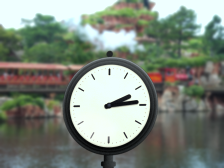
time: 2:14
